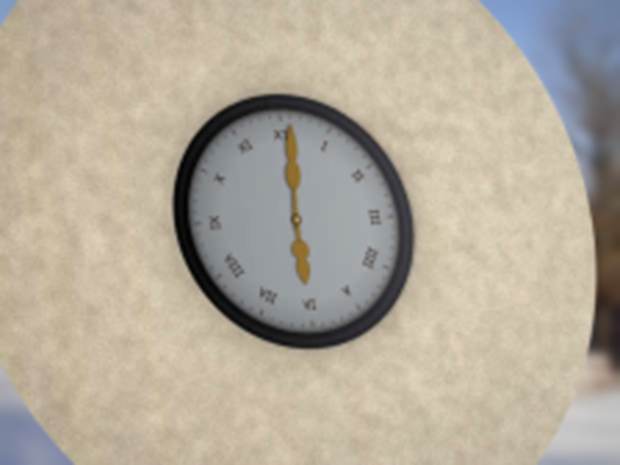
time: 6:01
